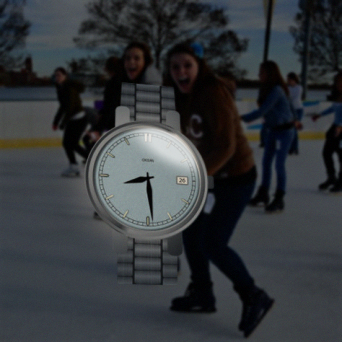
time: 8:29
